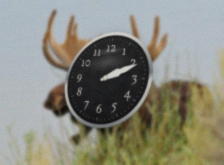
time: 2:11
